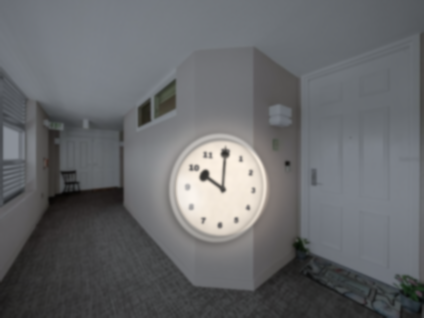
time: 10:00
